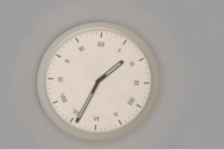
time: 1:34
